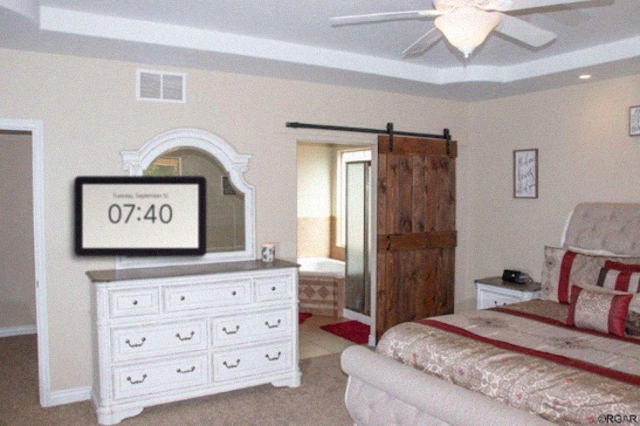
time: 7:40
